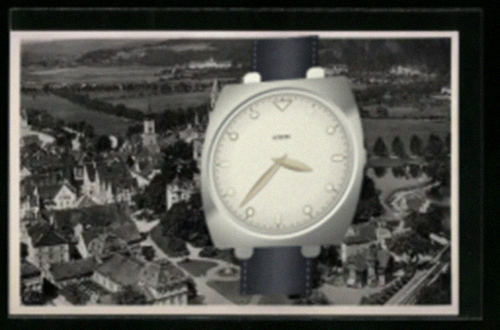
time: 3:37
